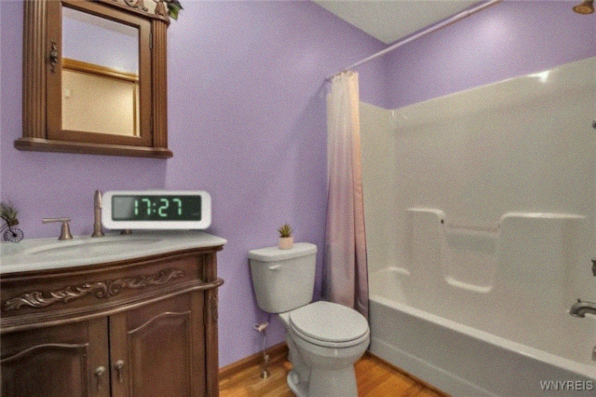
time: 17:27
